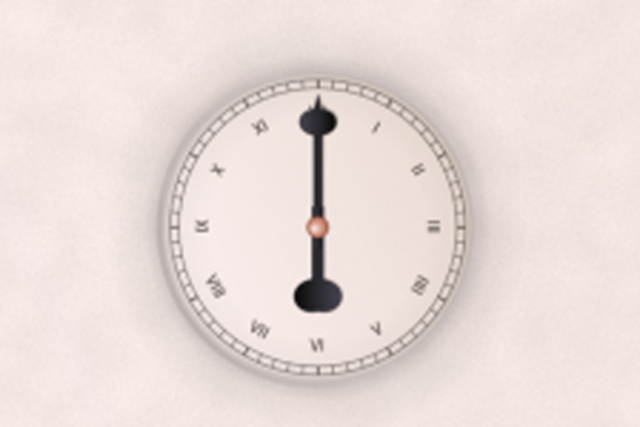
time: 6:00
